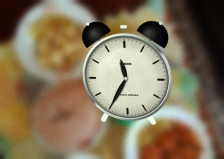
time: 11:35
